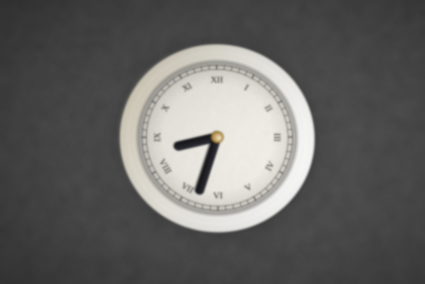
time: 8:33
